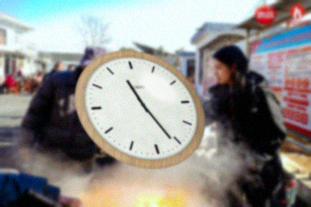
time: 11:26
